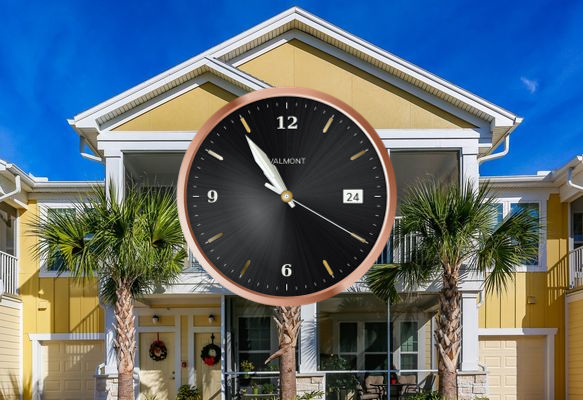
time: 10:54:20
